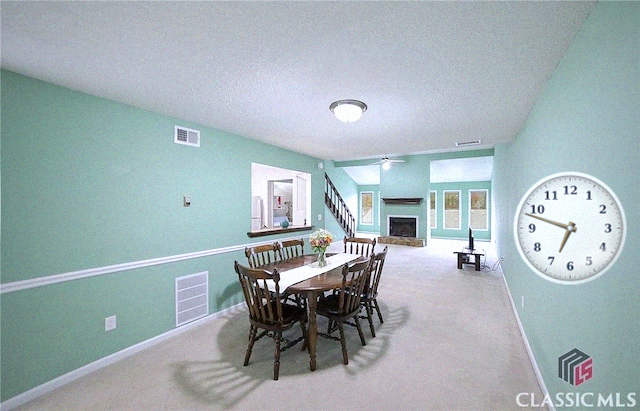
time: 6:48
